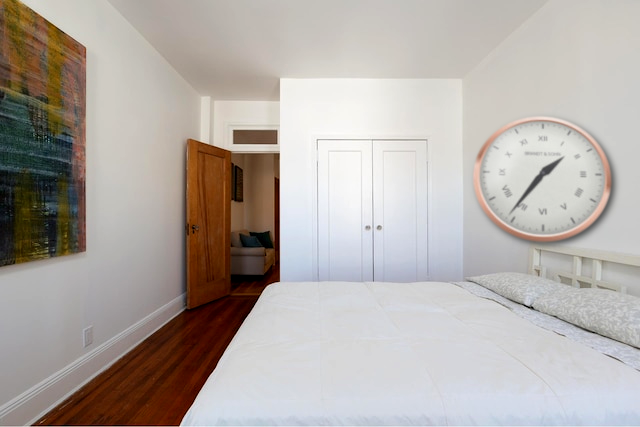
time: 1:36
